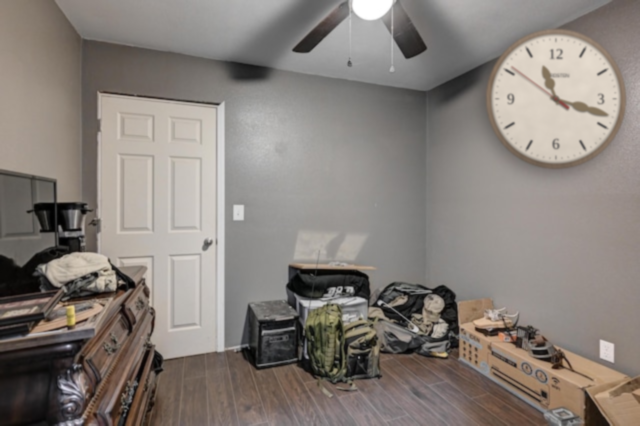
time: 11:17:51
